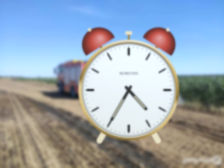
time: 4:35
